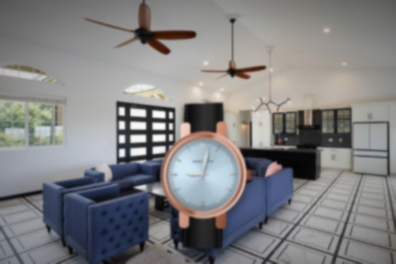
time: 9:02
